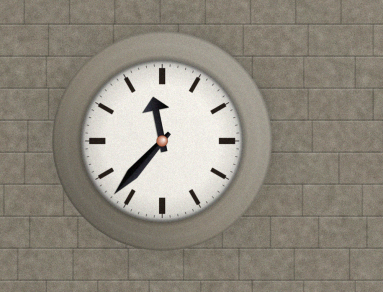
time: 11:37
